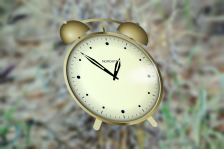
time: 12:52
